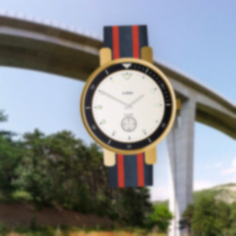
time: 1:50
